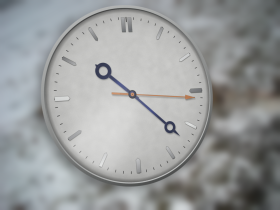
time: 10:22:16
